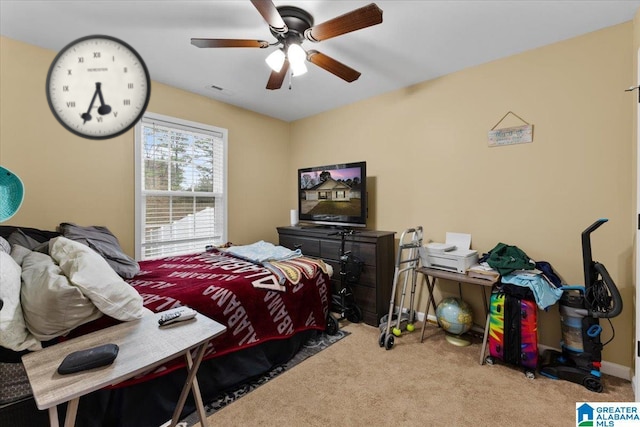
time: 5:34
